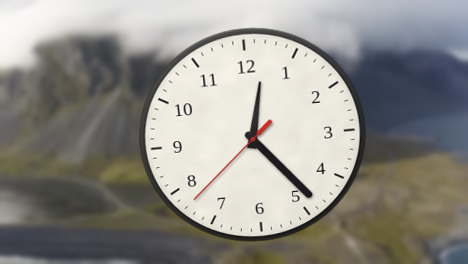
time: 12:23:38
